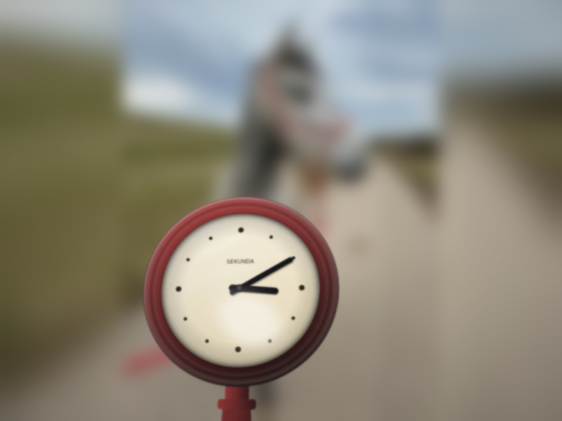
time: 3:10
